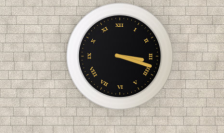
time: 3:18
